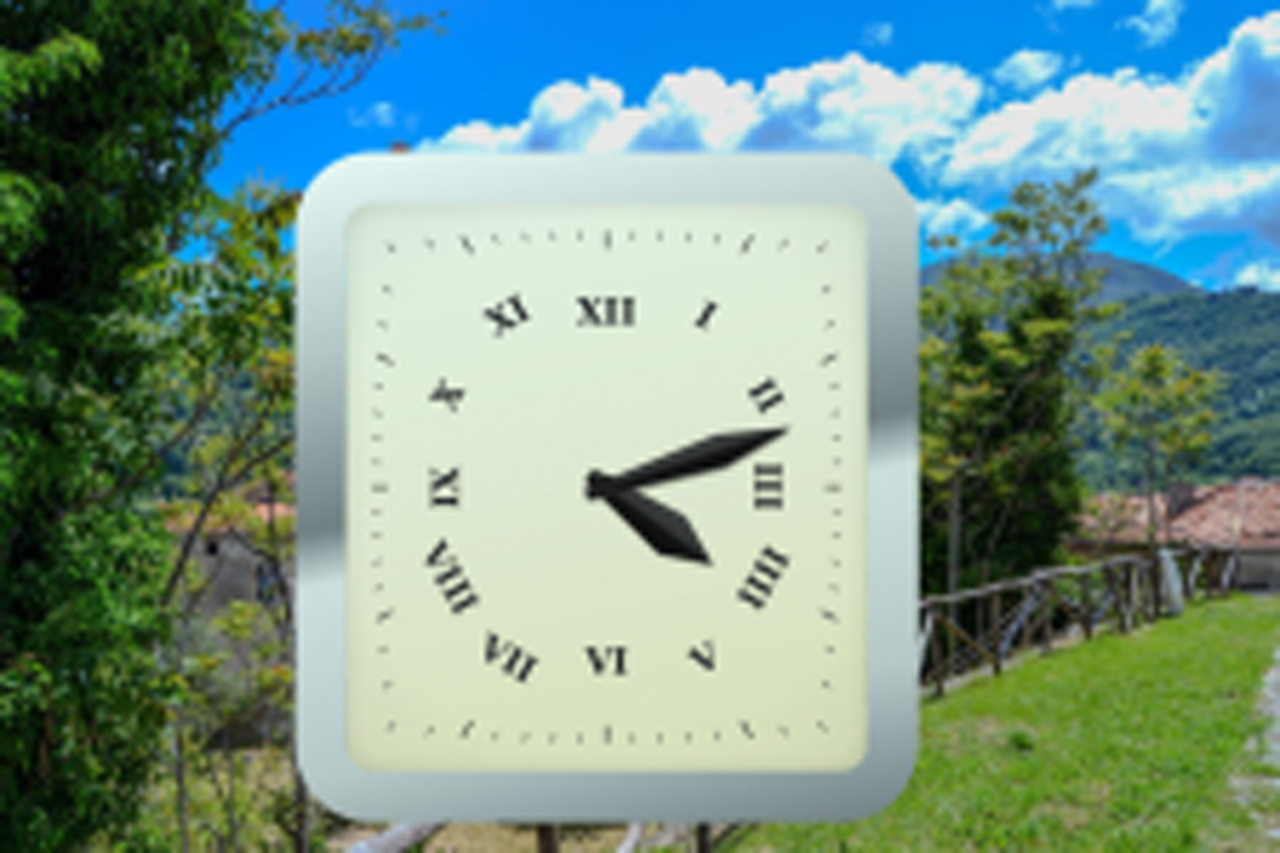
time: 4:12
